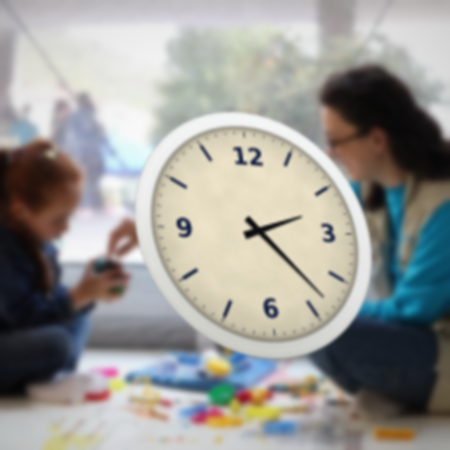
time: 2:23
